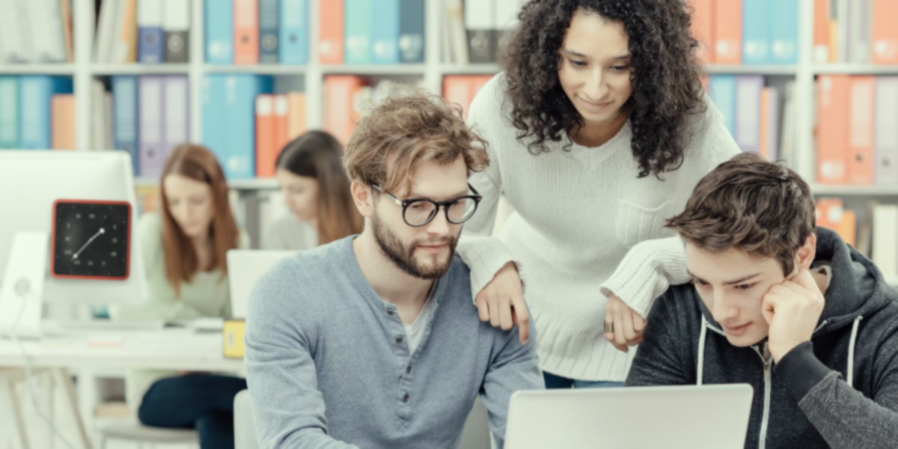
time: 1:37
